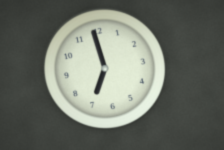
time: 6:59
